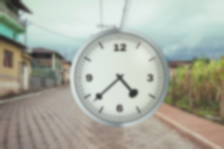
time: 4:38
